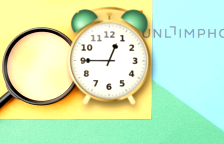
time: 12:45
